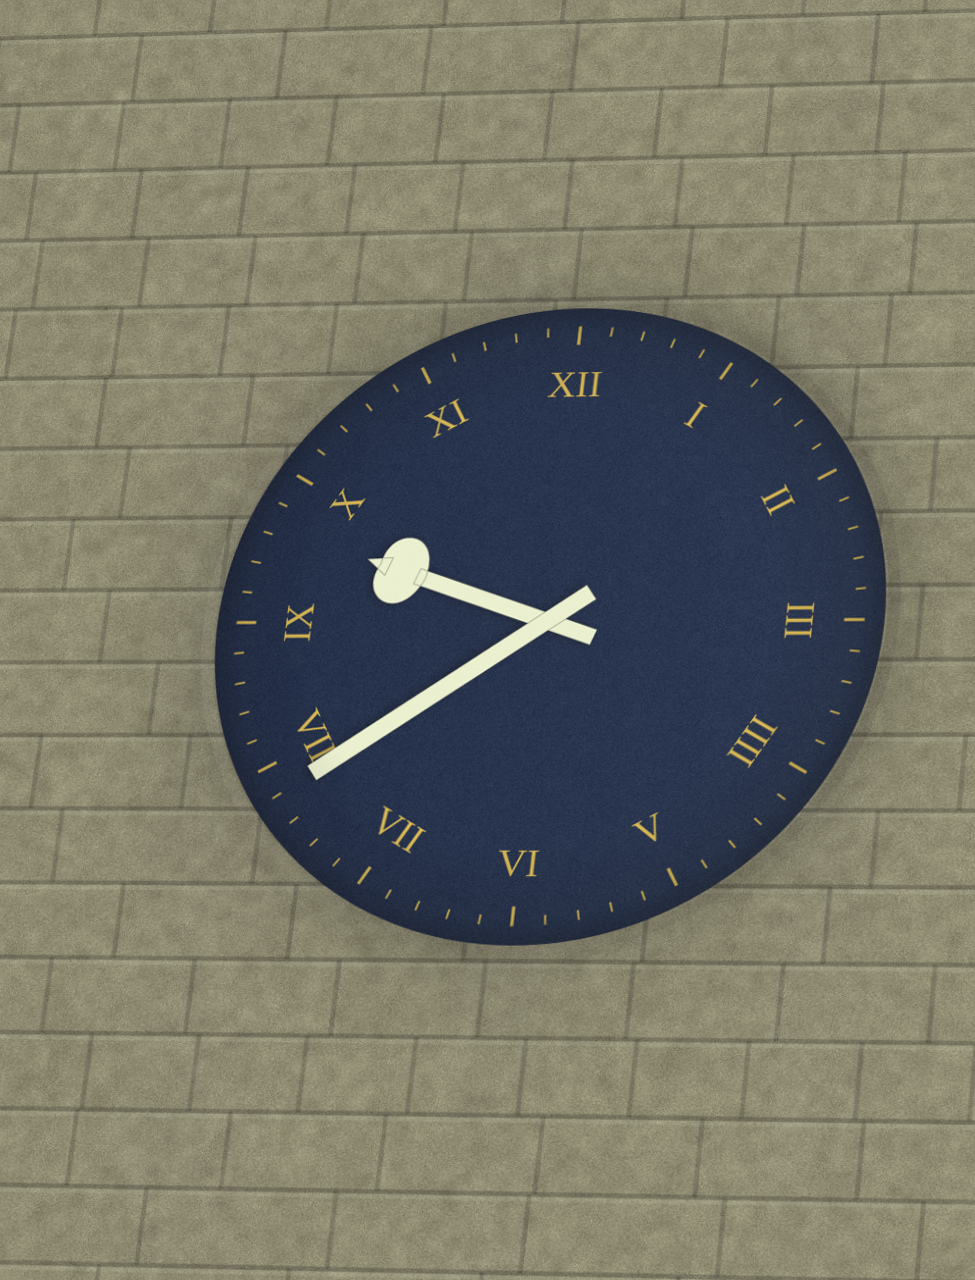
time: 9:39
